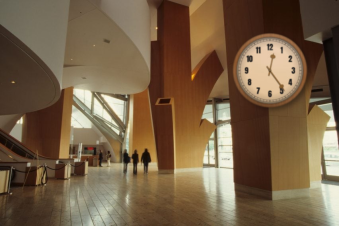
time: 12:24
